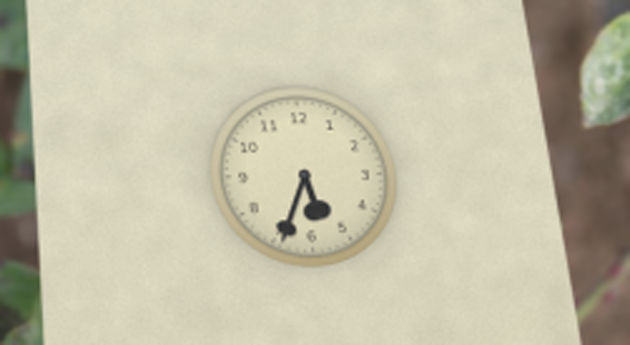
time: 5:34
